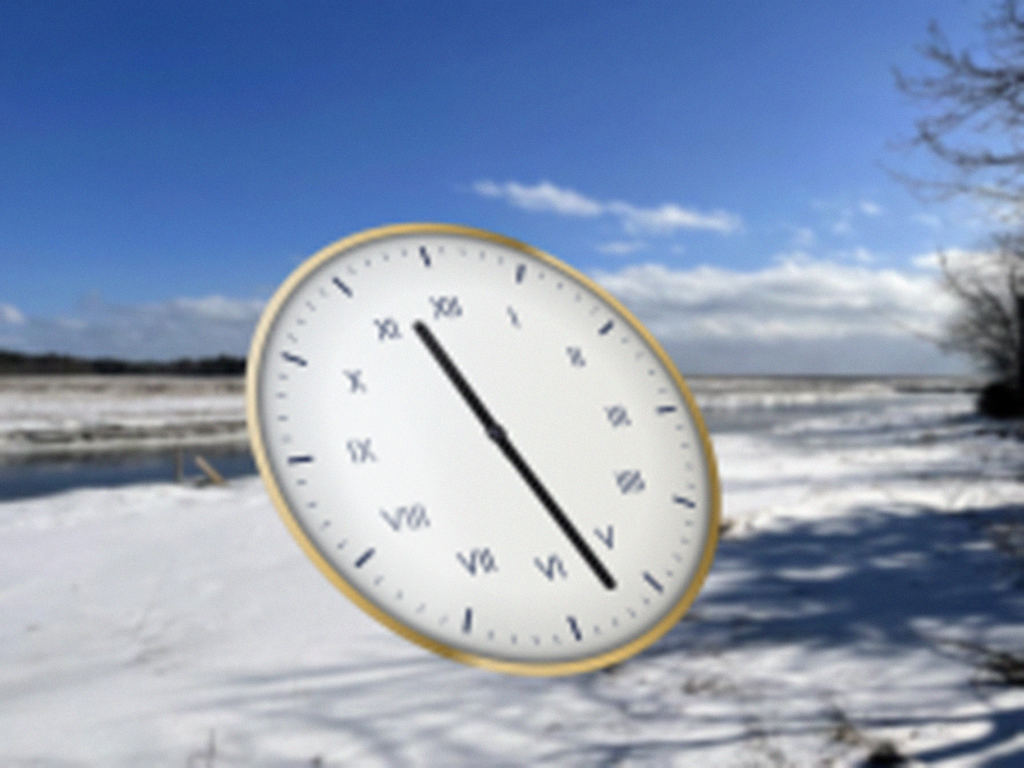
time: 11:27
